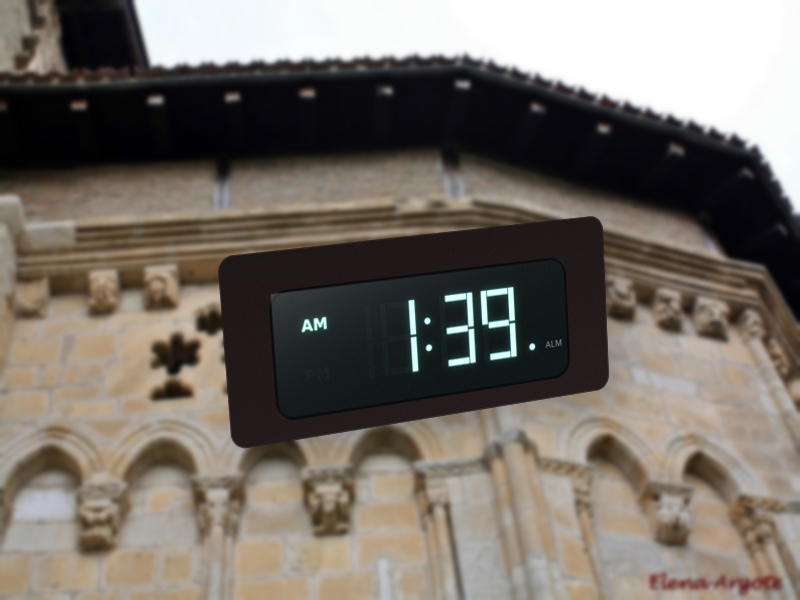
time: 1:39
